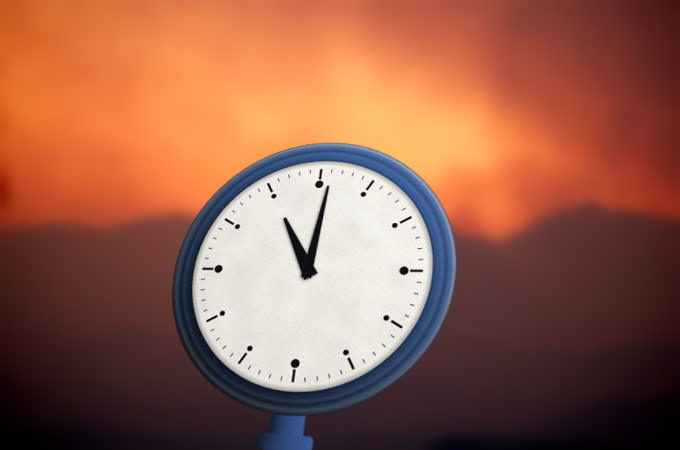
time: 11:01
